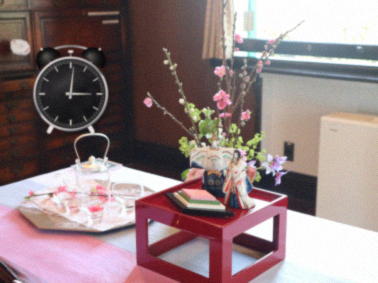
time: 3:01
